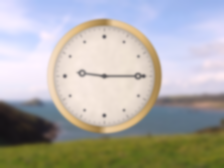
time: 9:15
